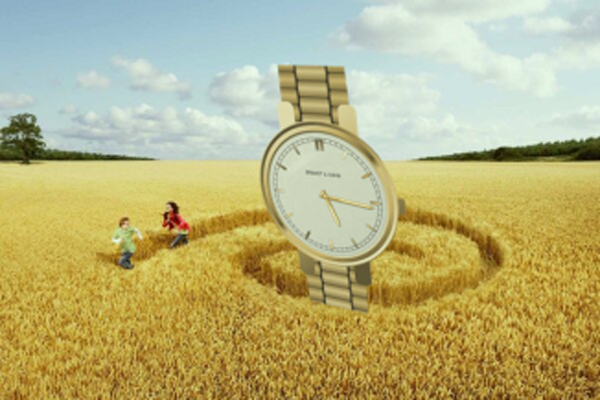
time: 5:16
